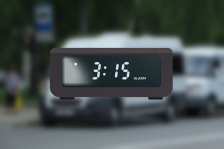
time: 3:15
